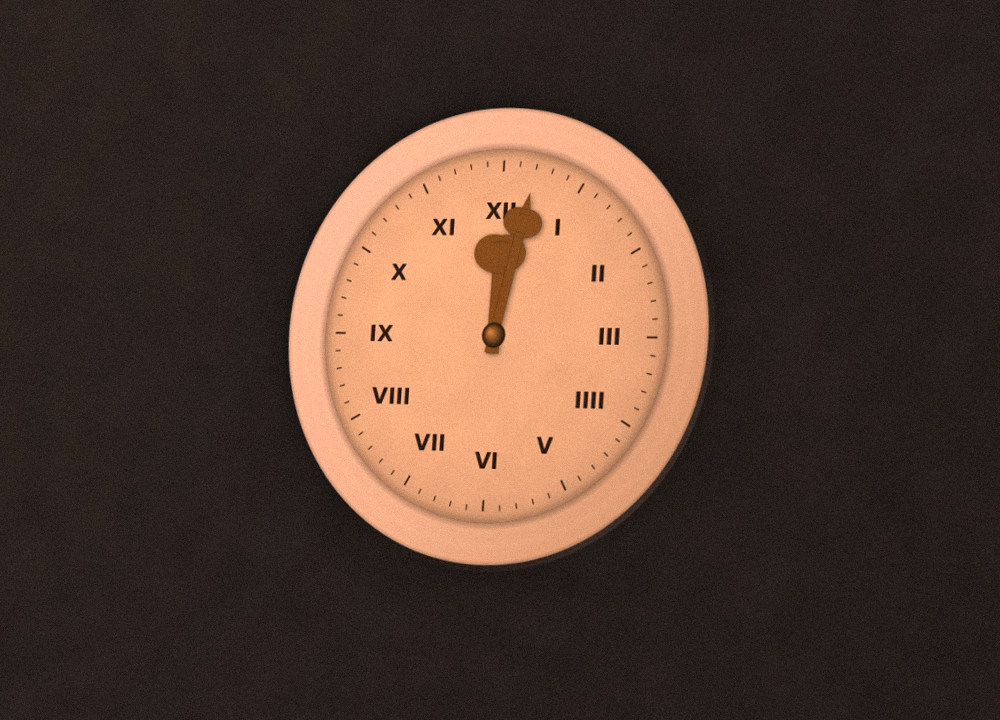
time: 12:02
